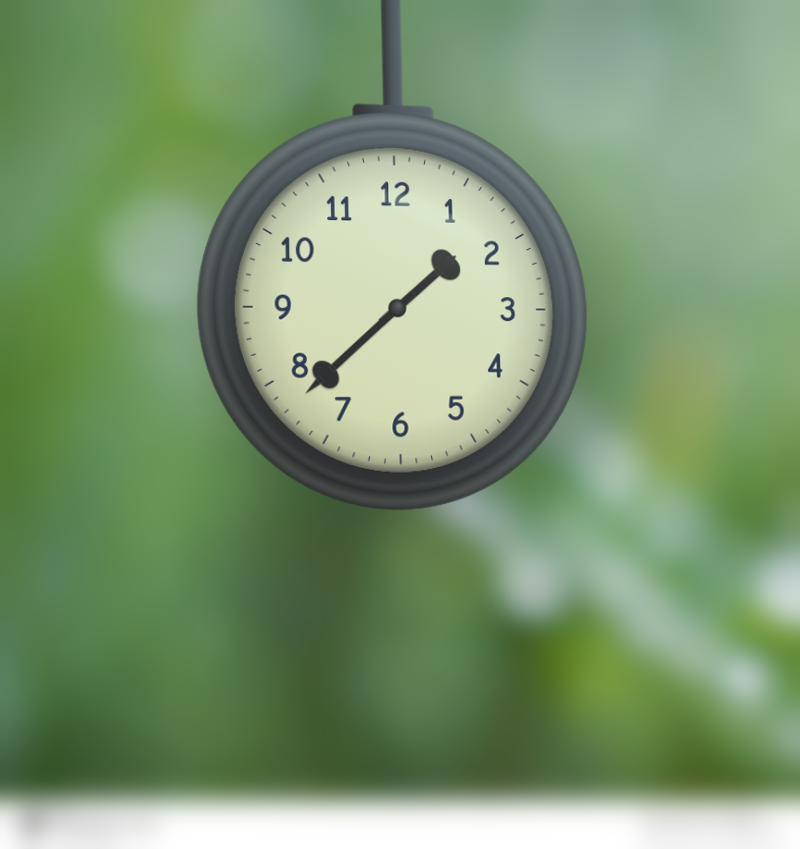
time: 1:38
